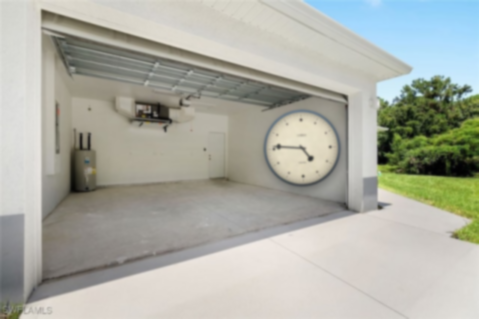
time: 4:46
